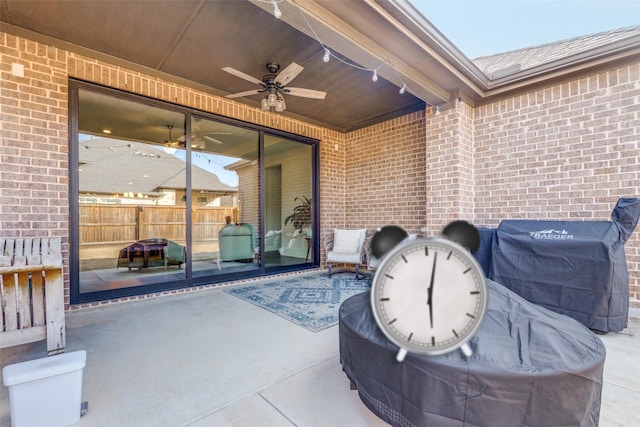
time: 6:02
